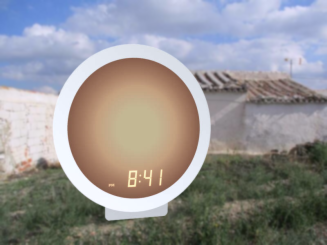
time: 8:41
